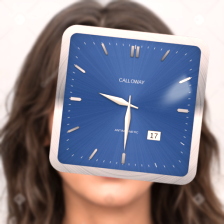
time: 9:30
